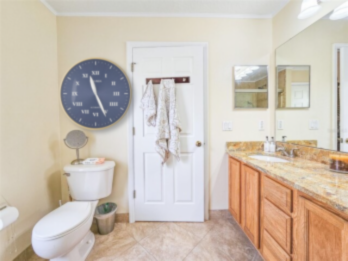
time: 11:26
